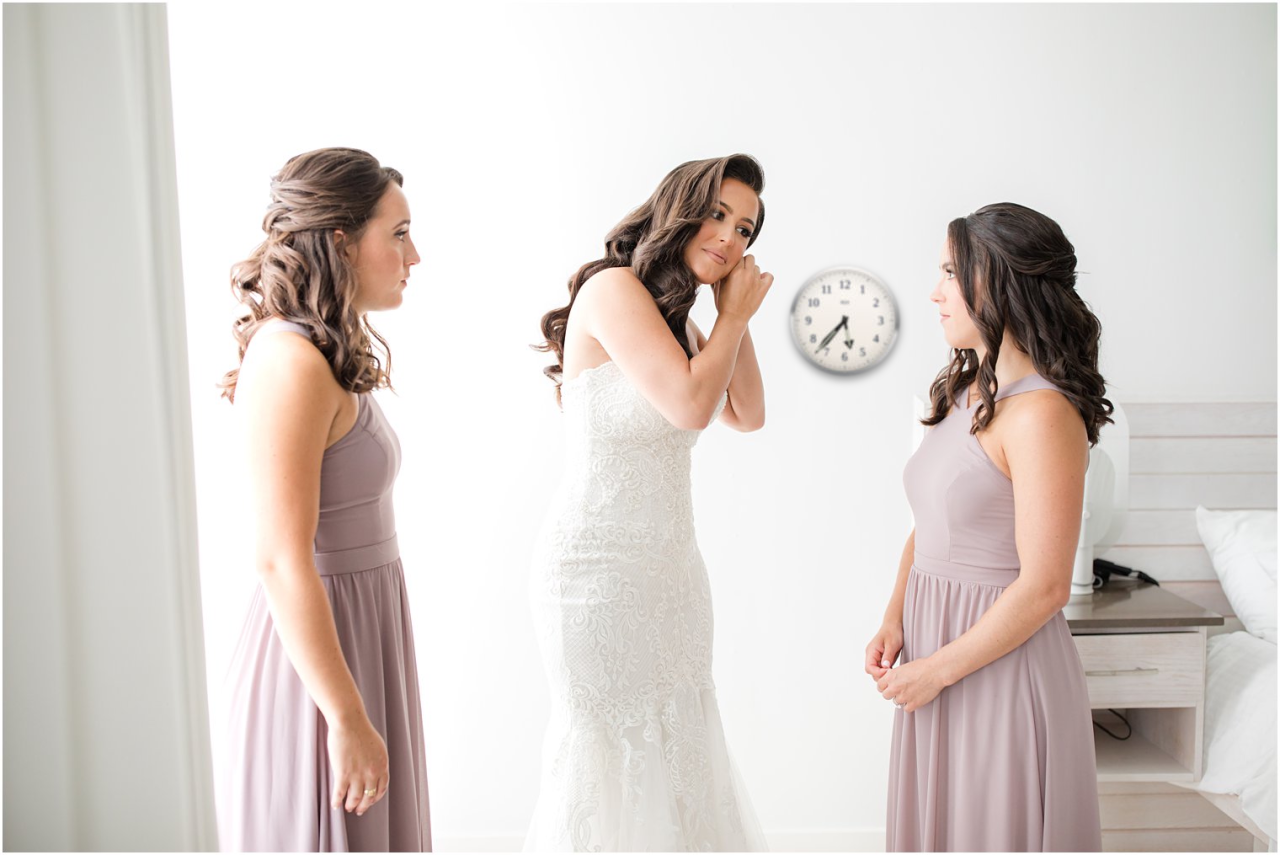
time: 5:37
